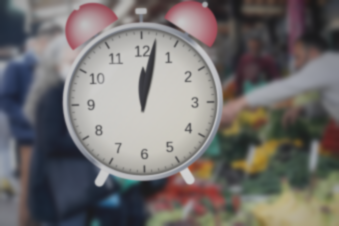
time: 12:02
